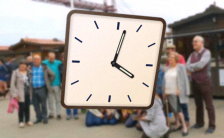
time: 4:02
